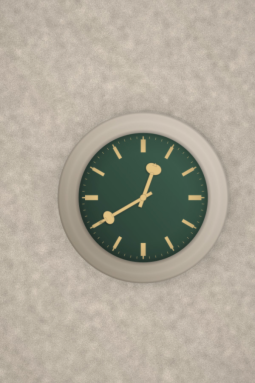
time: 12:40
